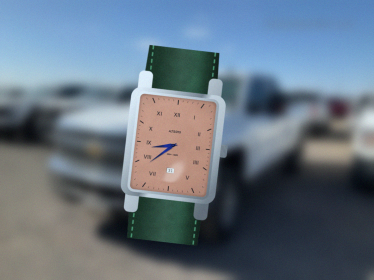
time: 8:38
